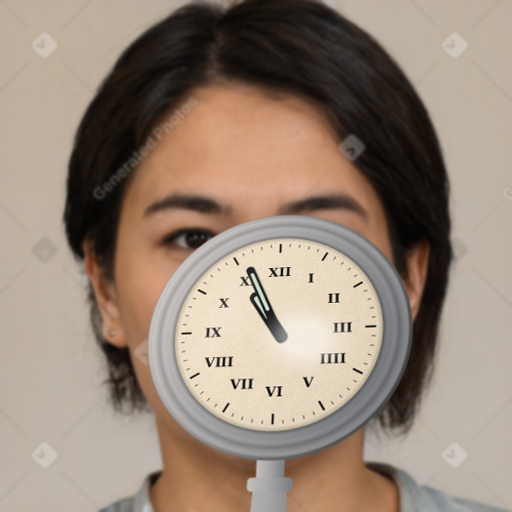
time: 10:56
